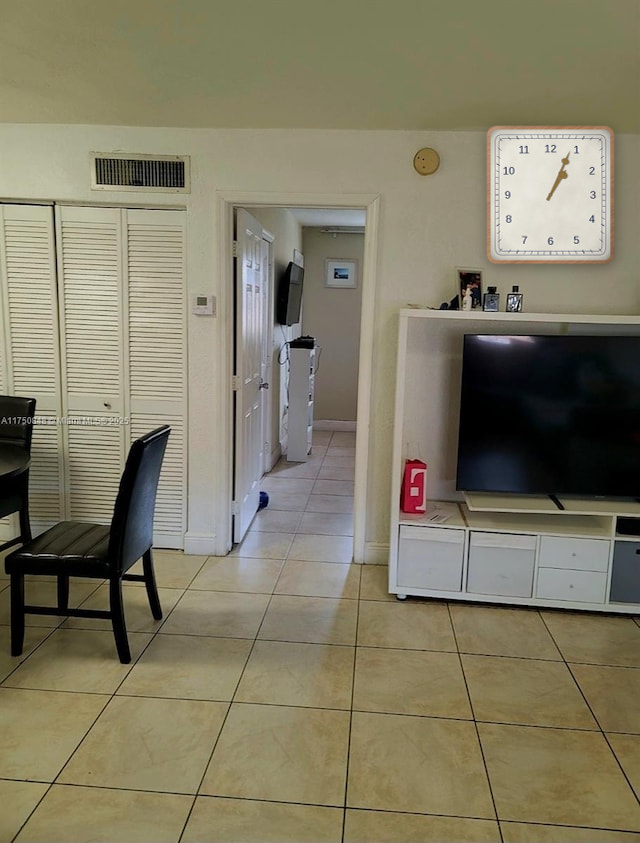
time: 1:04
